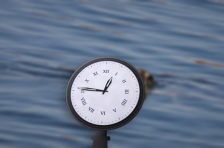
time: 12:46
